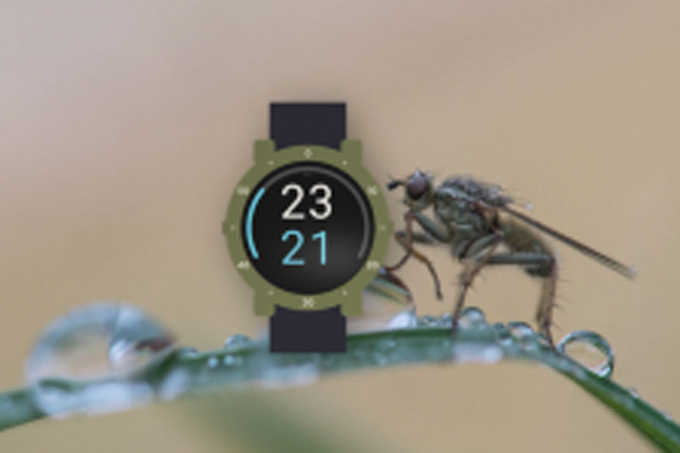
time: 23:21
